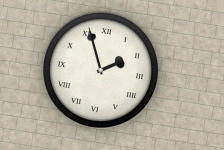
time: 1:56
